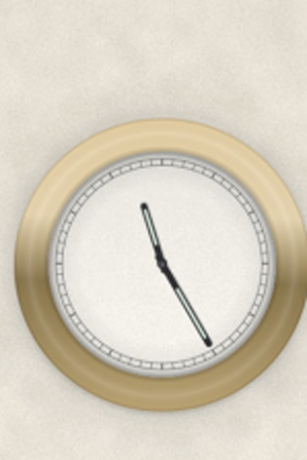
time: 11:25
